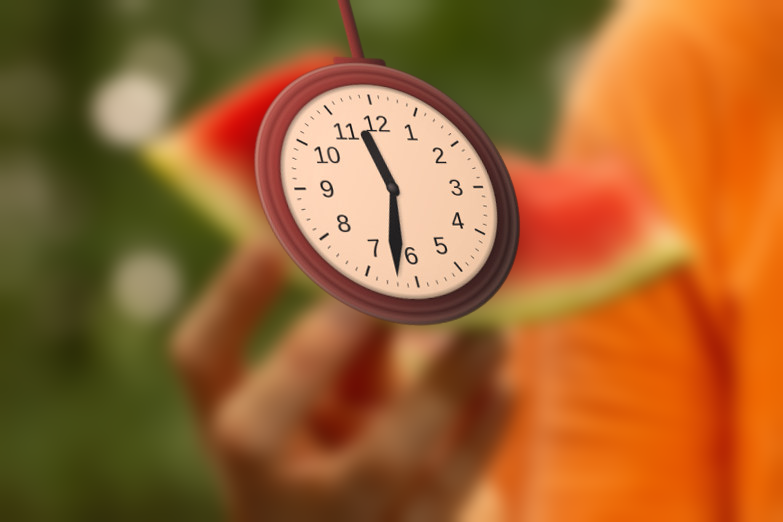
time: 11:32
